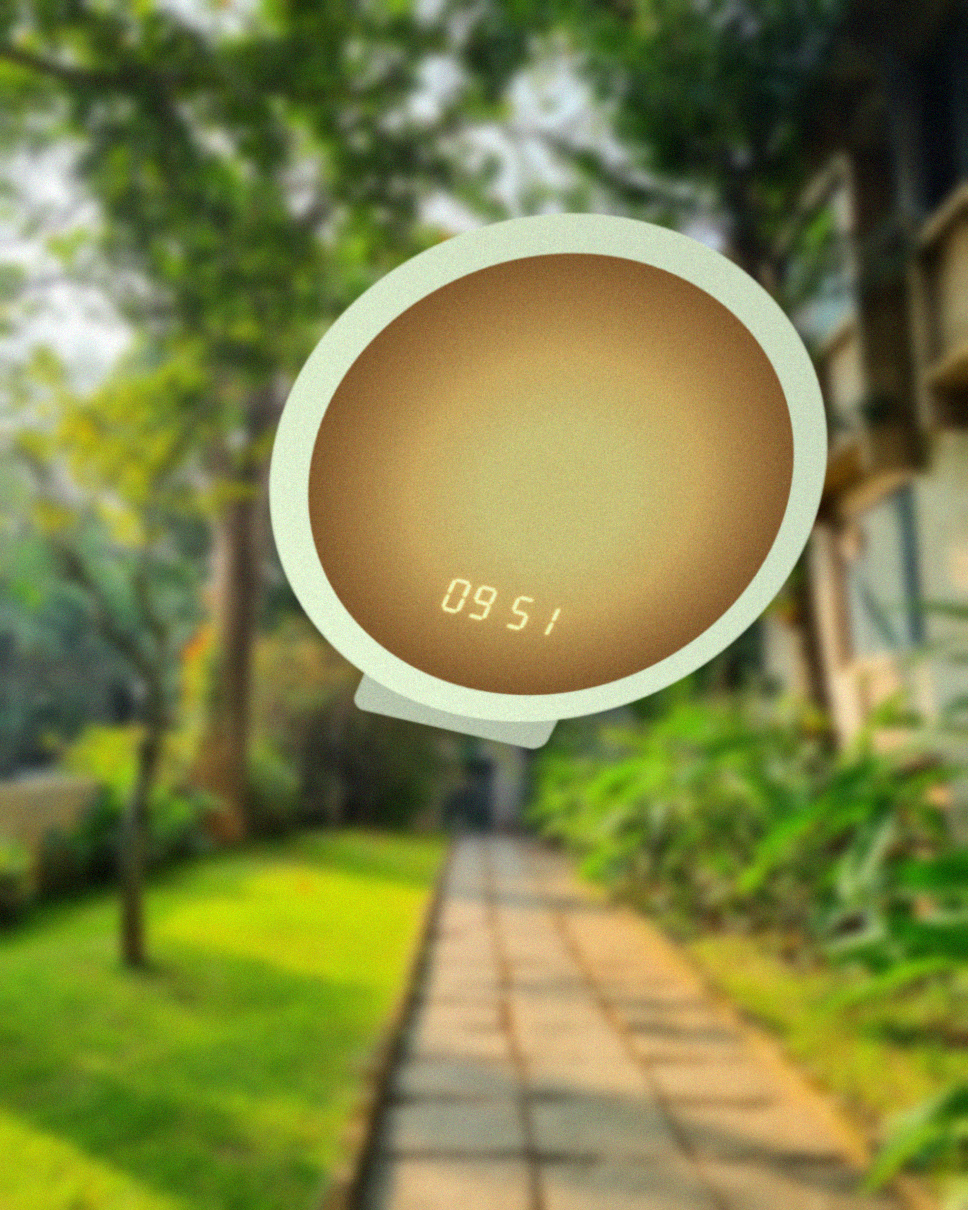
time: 9:51
